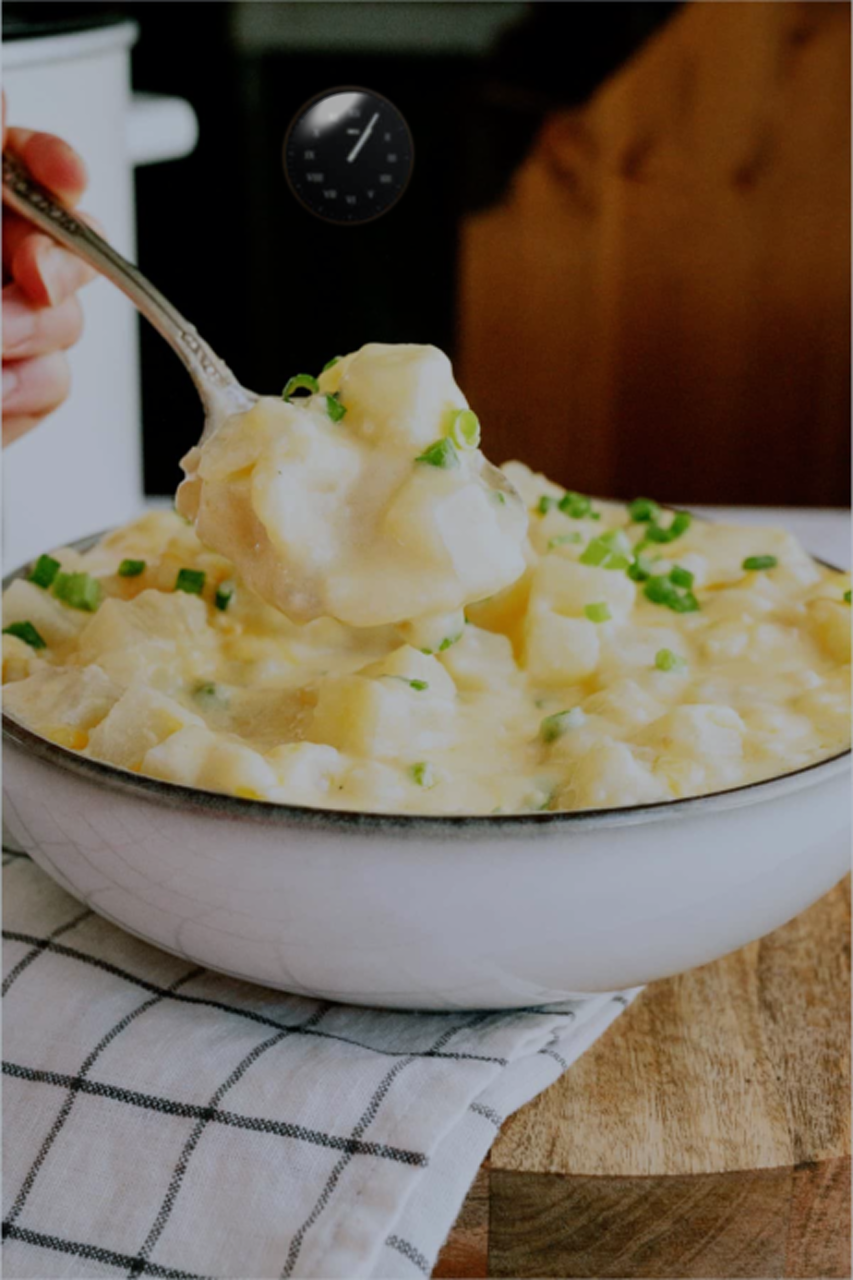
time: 1:05
